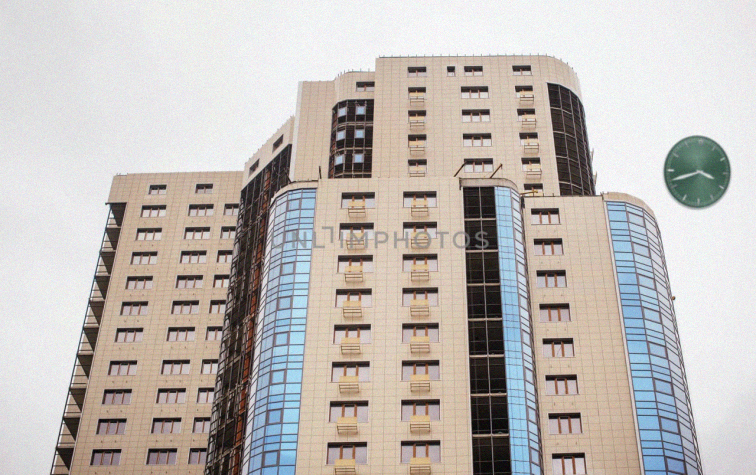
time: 3:42
